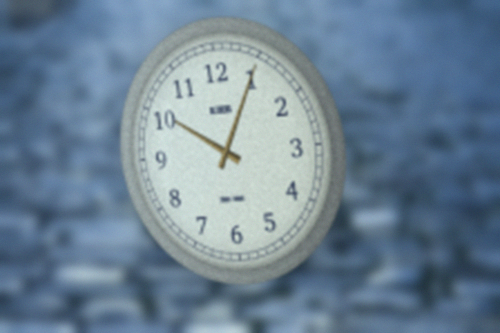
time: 10:05
